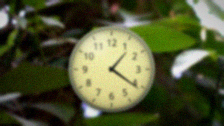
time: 1:21
